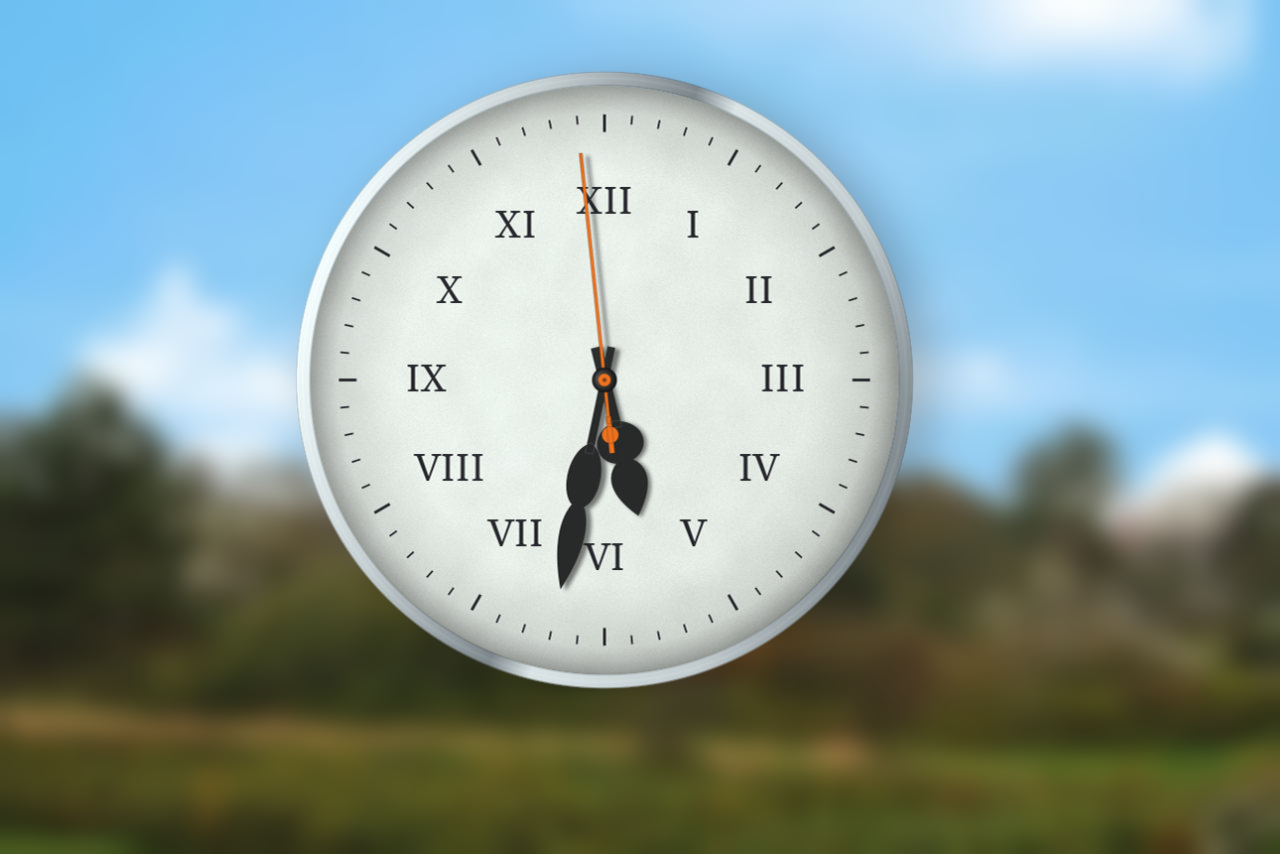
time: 5:31:59
